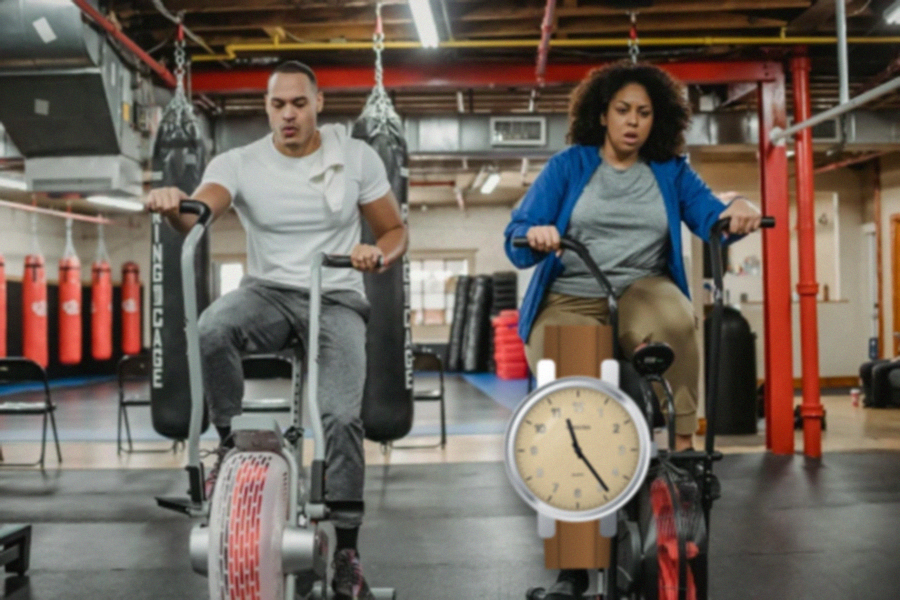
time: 11:24
